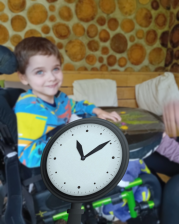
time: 11:09
